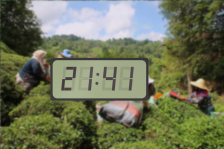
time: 21:41
